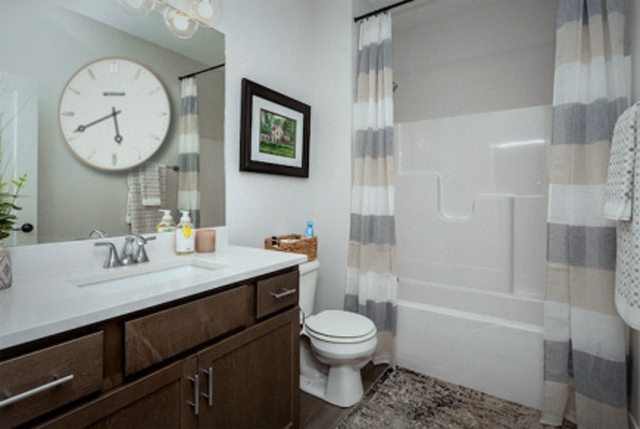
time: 5:41
